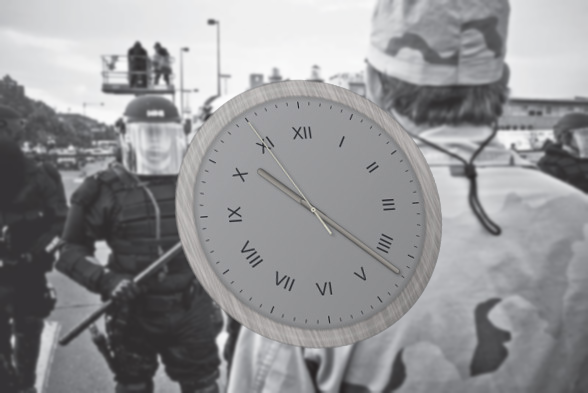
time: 10:21:55
